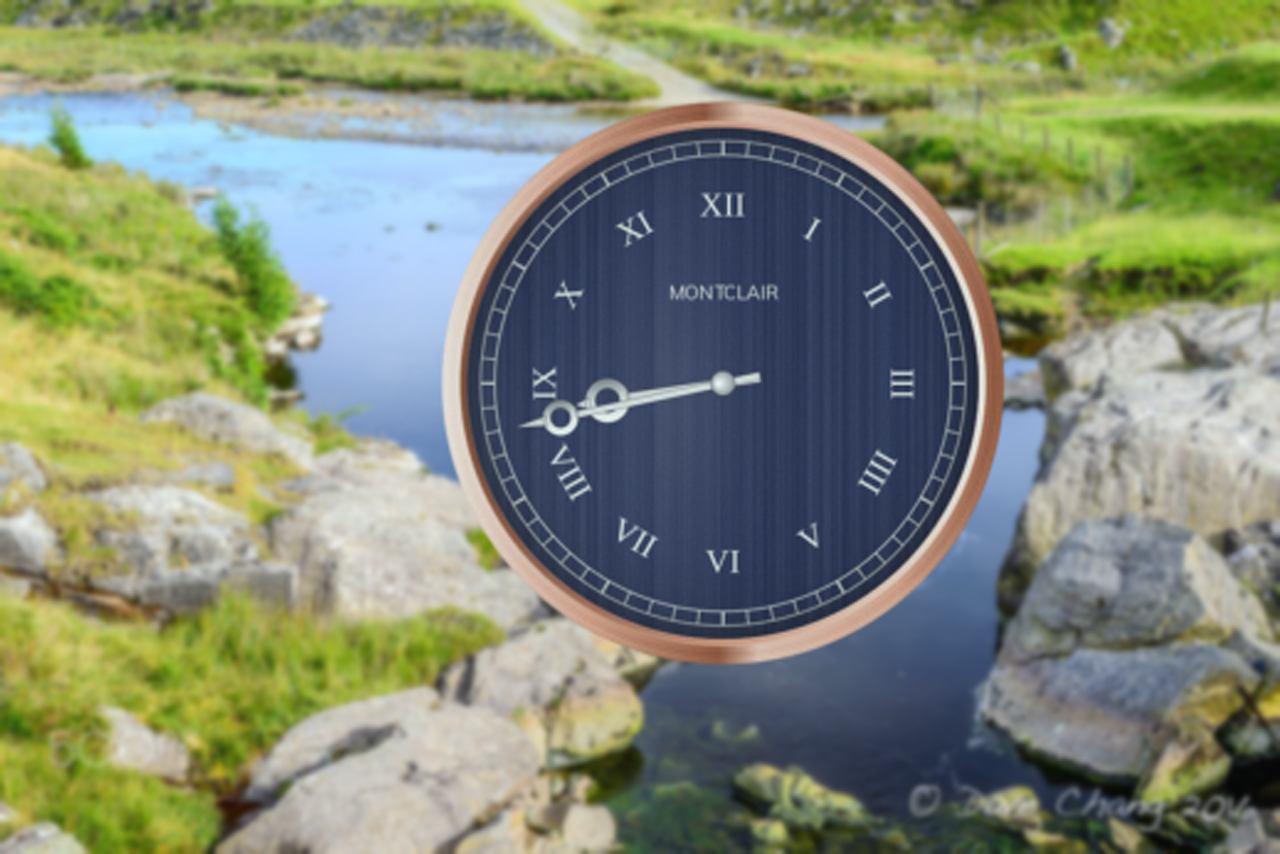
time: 8:43
